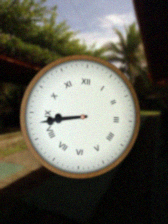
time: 8:43
